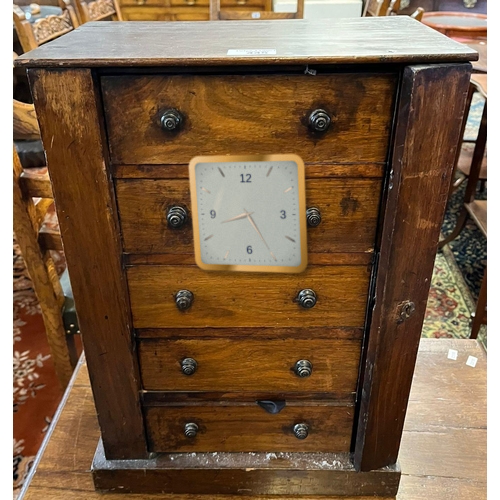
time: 8:25
